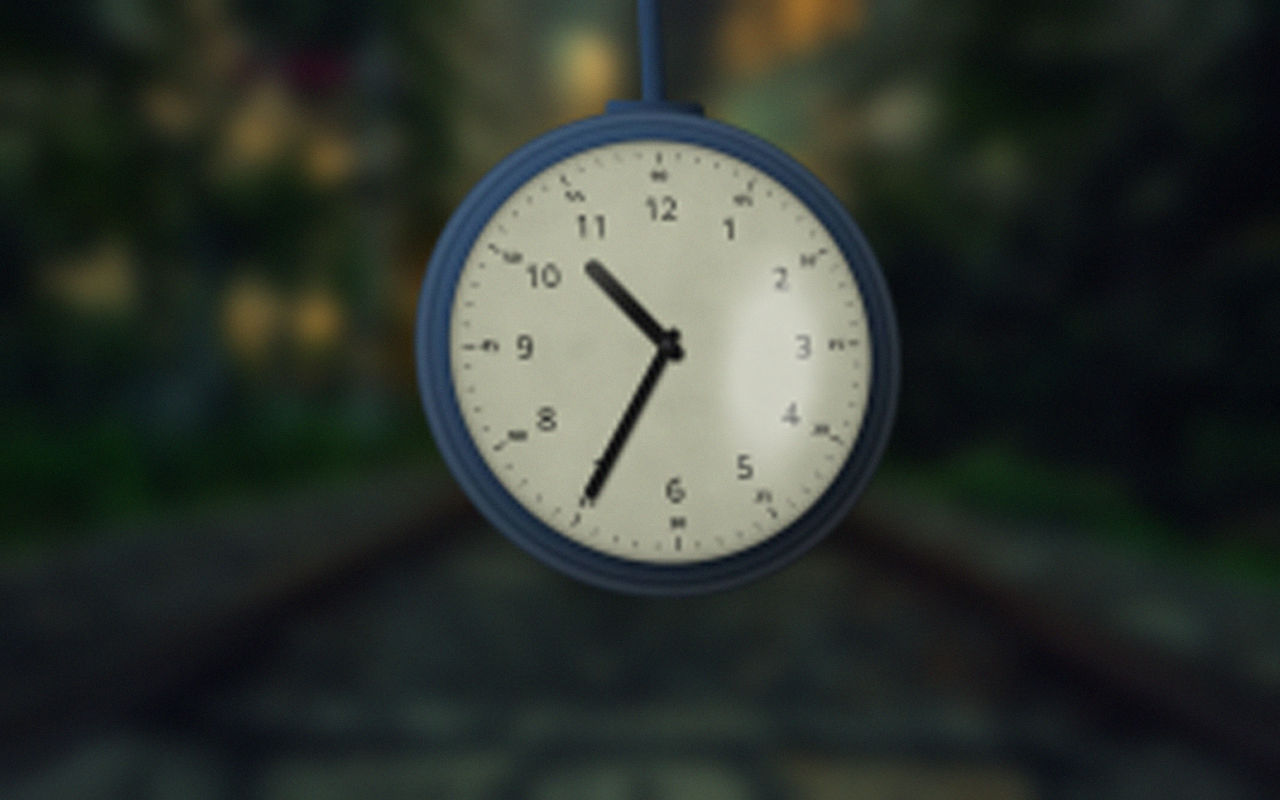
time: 10:35
